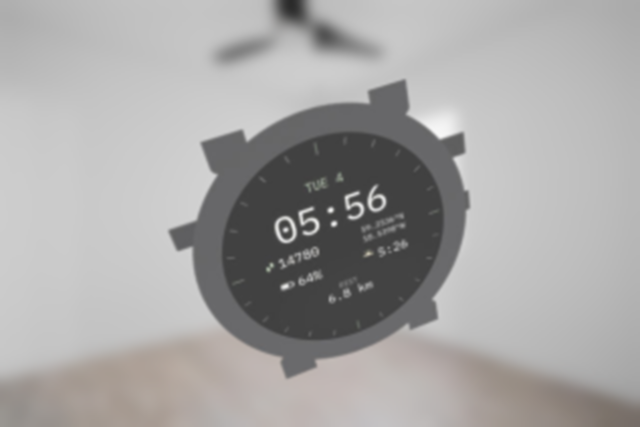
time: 5:56
